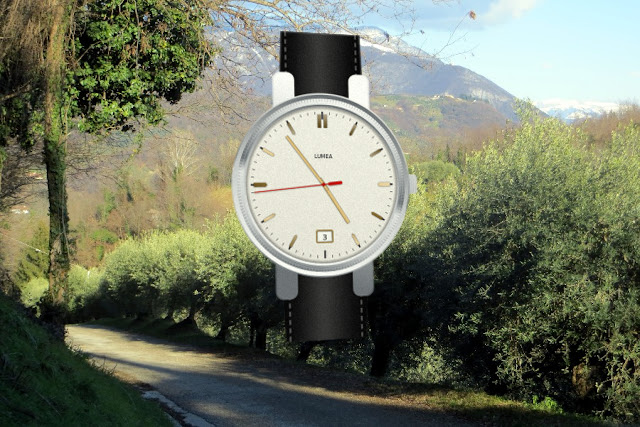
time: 4:53:44
